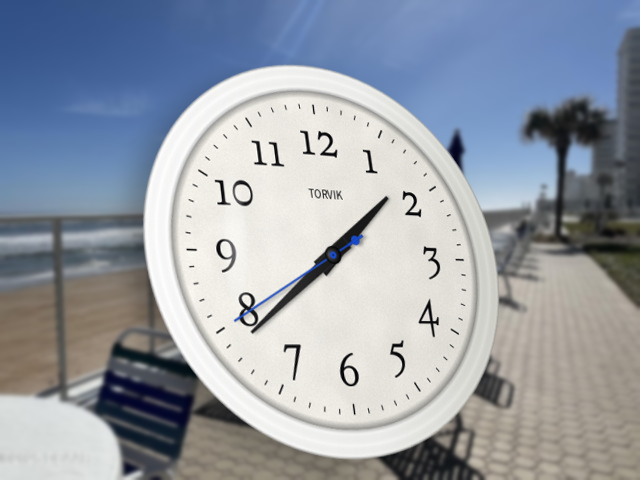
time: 1:38:40
